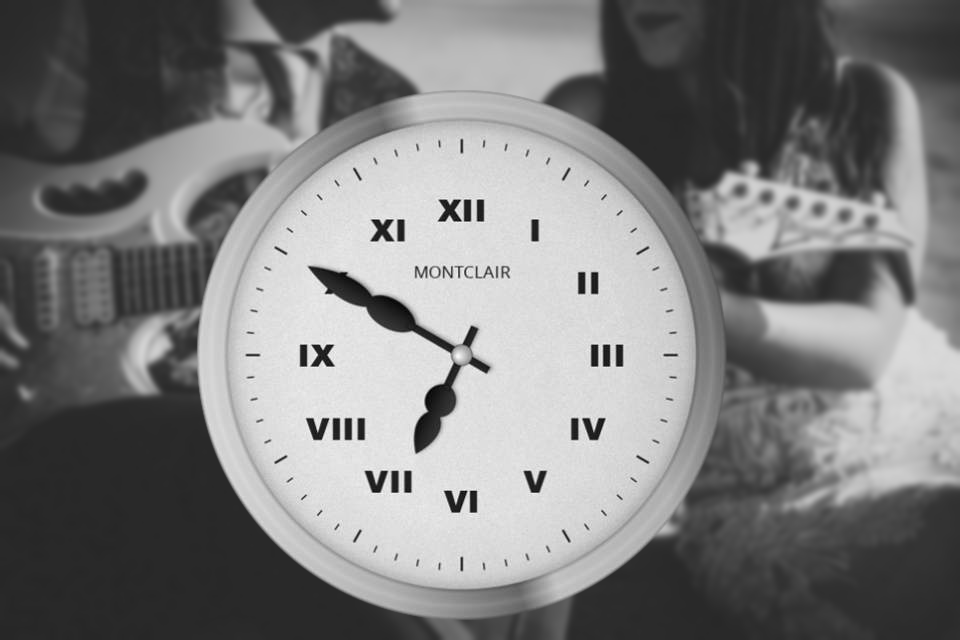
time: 6:50
